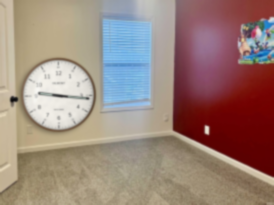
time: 9:16
